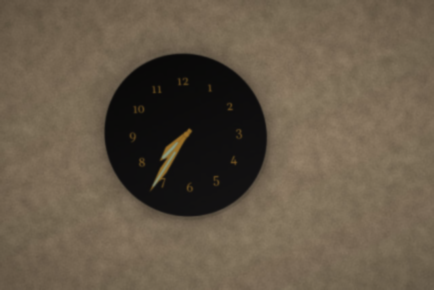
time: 7:36
